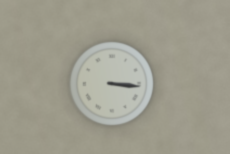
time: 3:16
